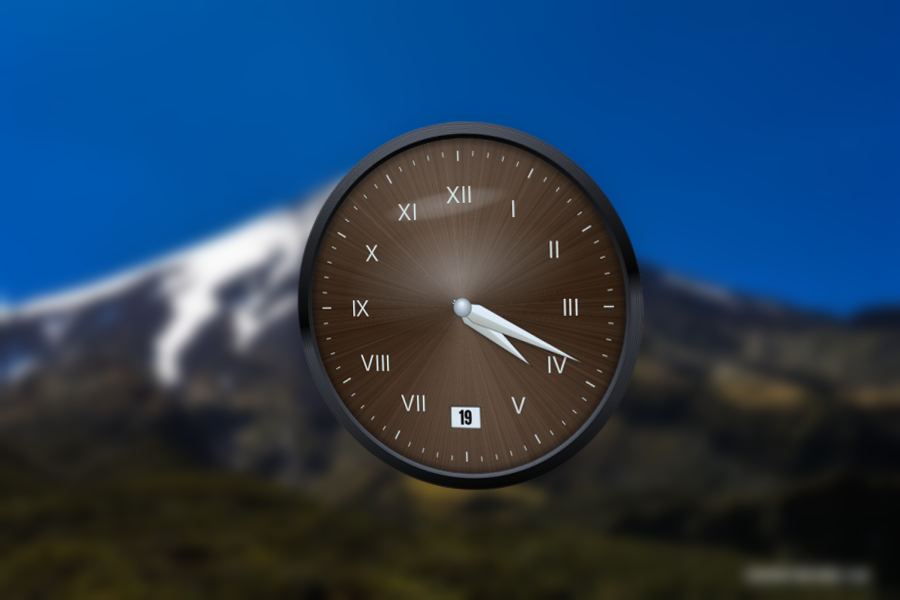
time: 4:19
